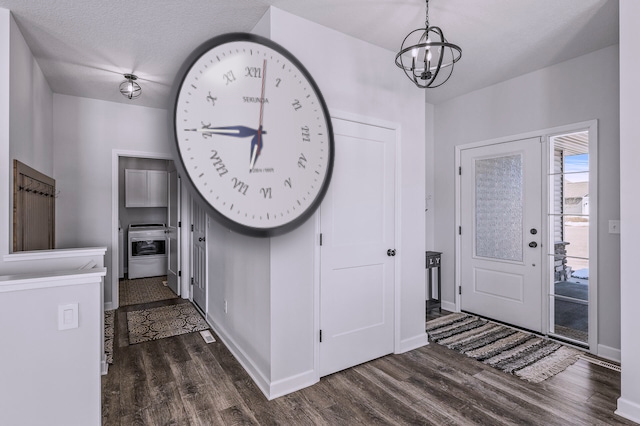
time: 6:45:02
